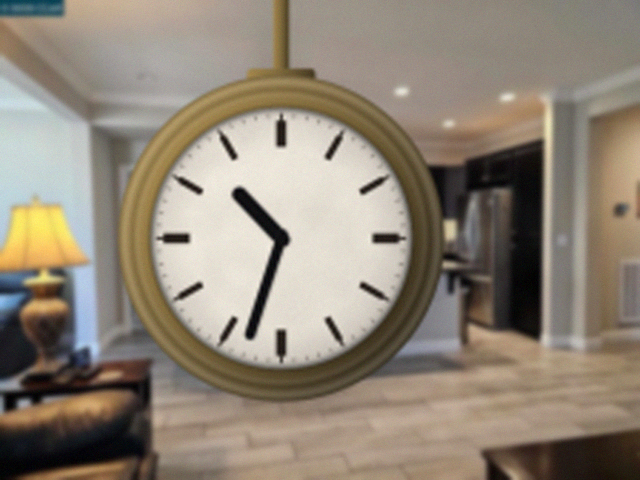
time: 10:33
